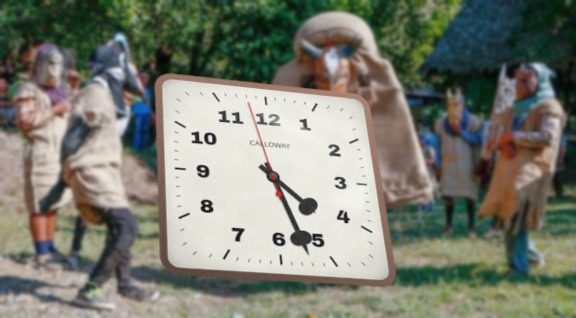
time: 4:26:58
